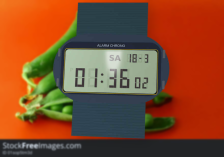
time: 1:36:02
